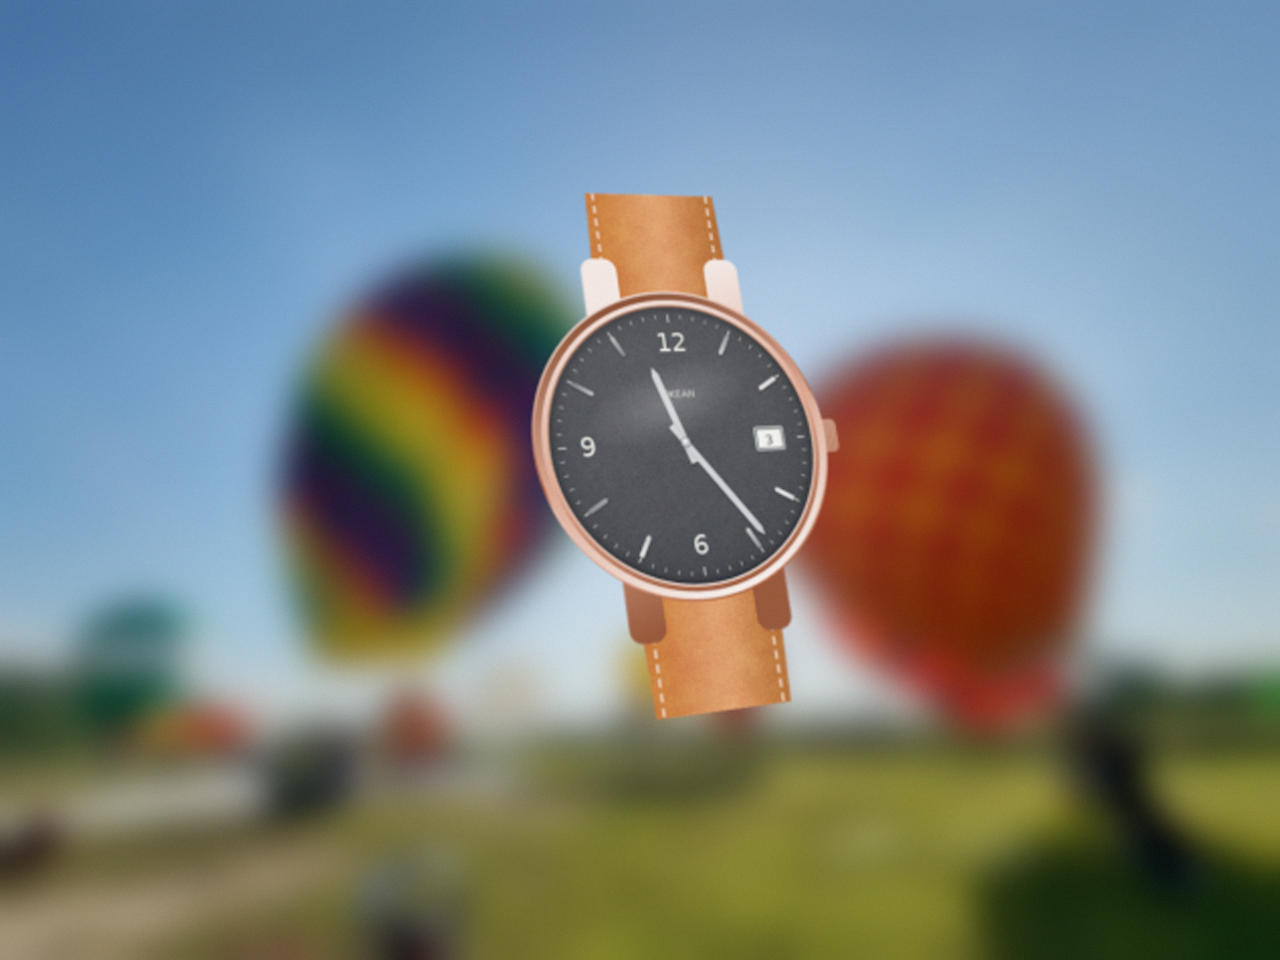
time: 11:24
